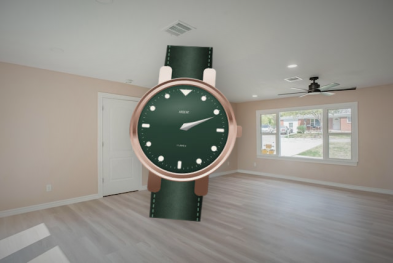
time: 2:11
